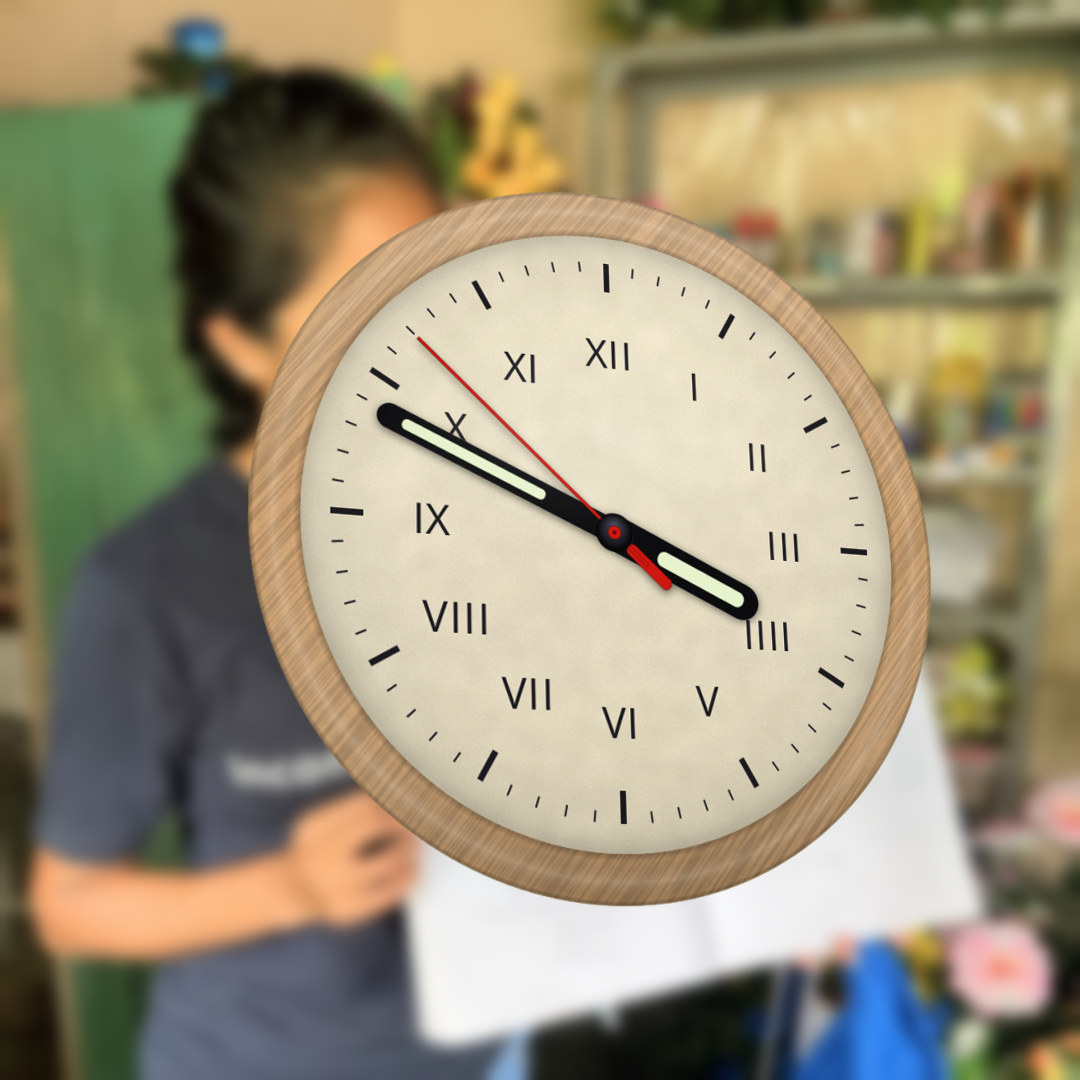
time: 3:48:52
